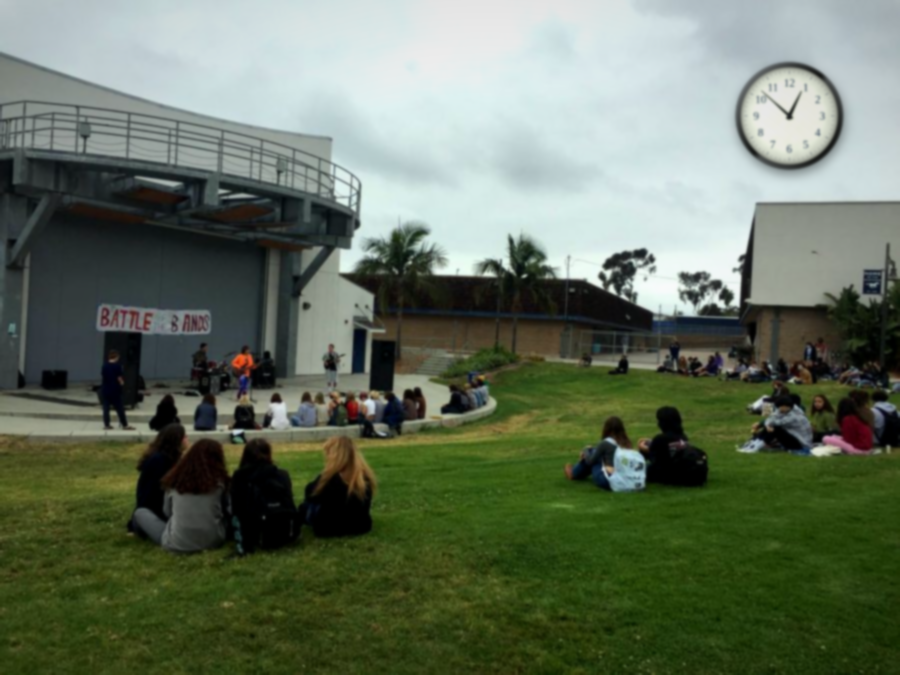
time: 12:52
